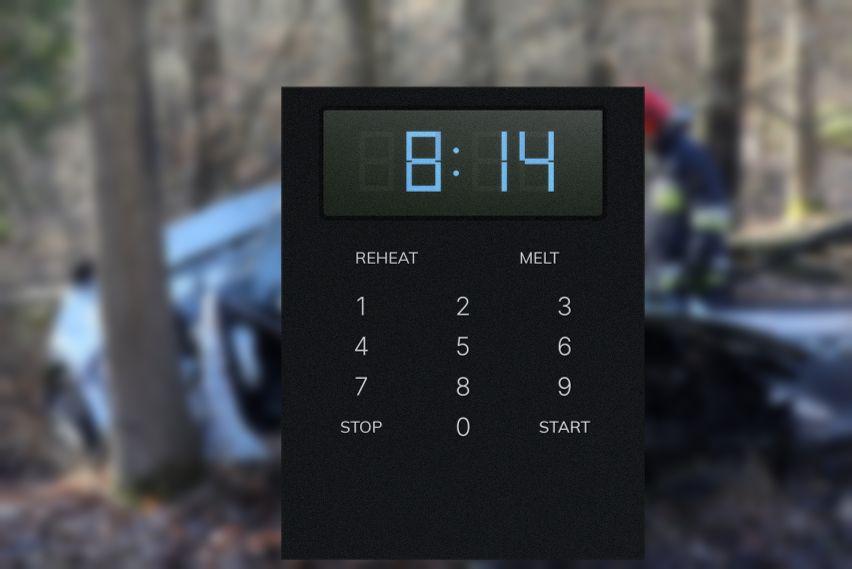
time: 8:14
